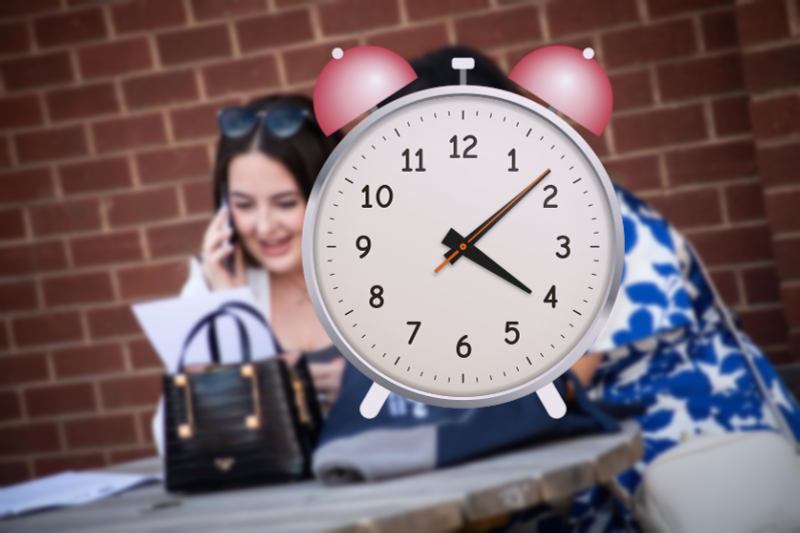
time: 4:08:08
